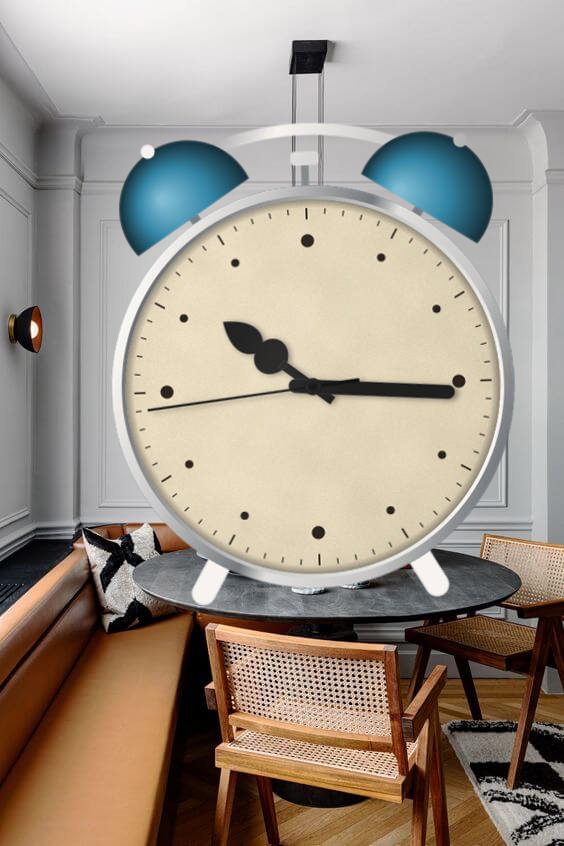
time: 10:15:44
